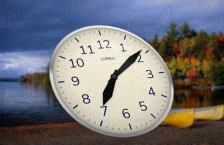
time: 7:09
